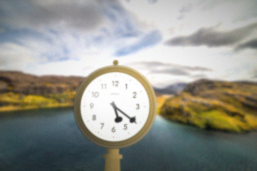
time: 5:21
